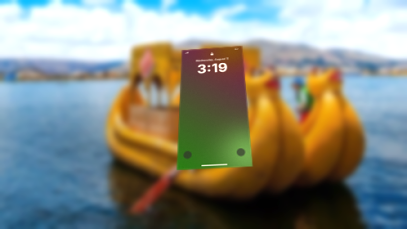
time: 3:19
